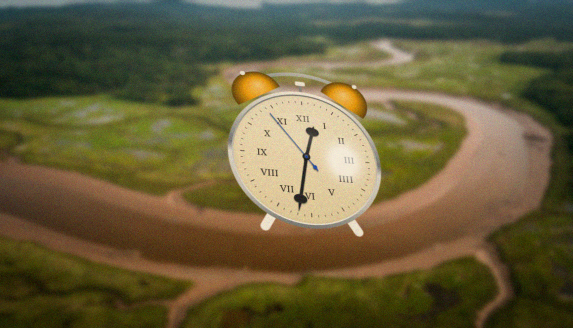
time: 12:31:54
